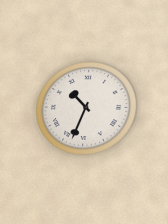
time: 10:33
